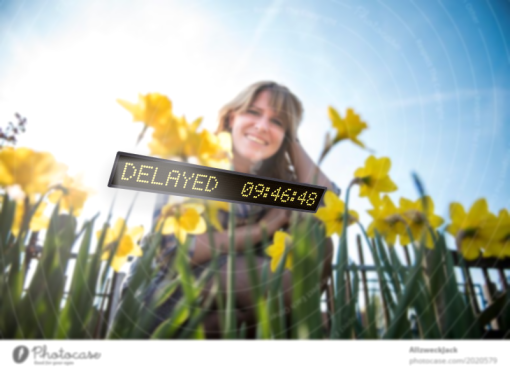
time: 9:46:48
